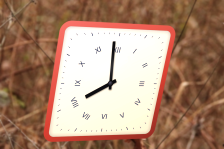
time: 7:59
